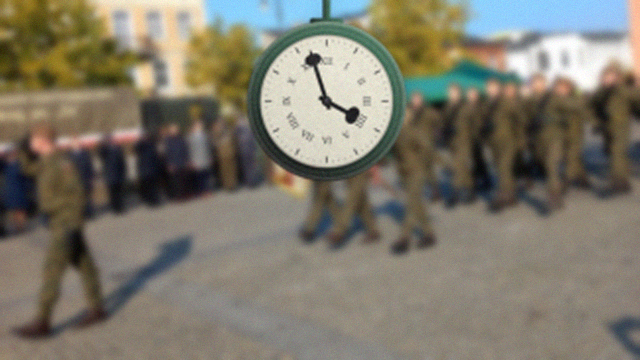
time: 3:57
